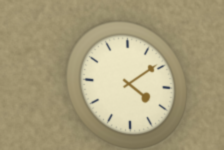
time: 4:09
